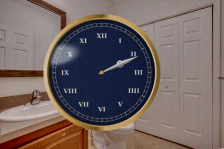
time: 2:11
